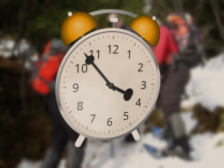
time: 3:53
